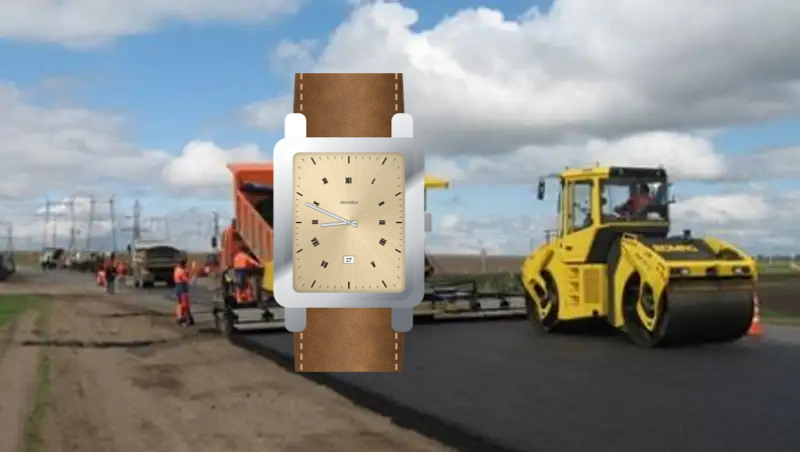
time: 8:49
